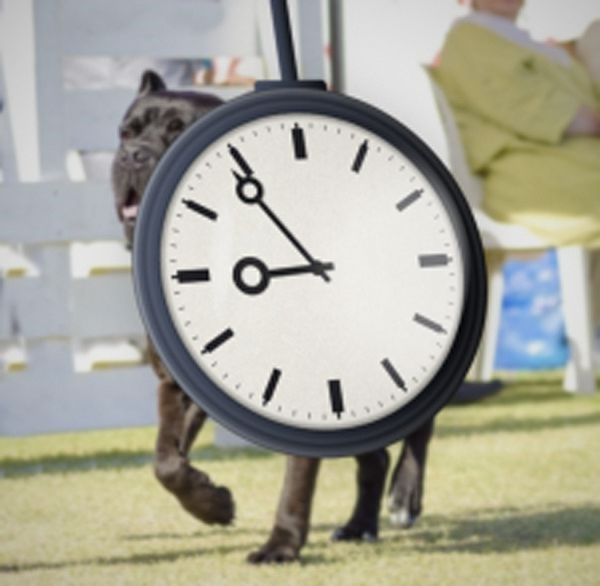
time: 8:54
